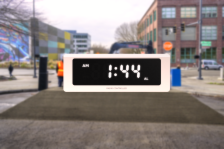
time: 1:44
